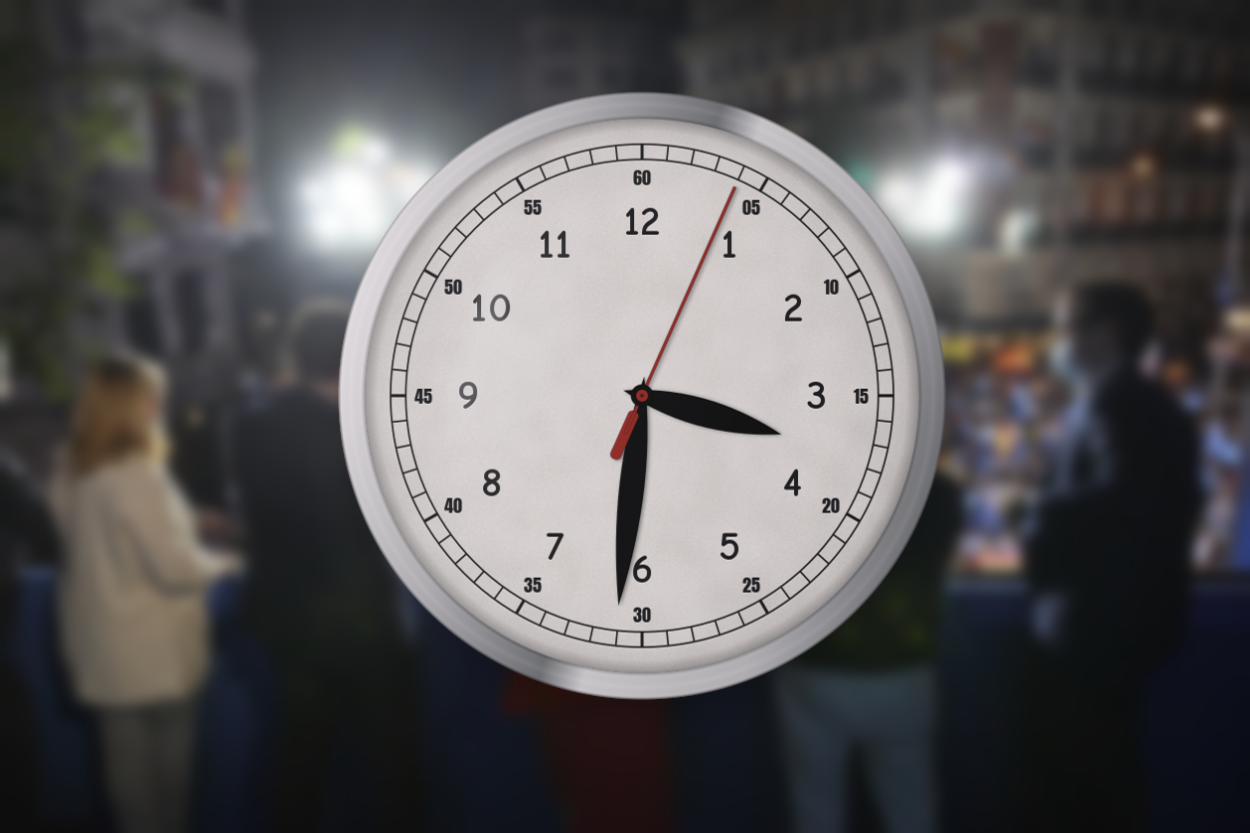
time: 3:31:04
